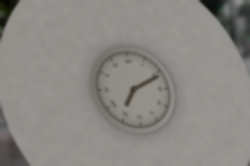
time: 7:11
